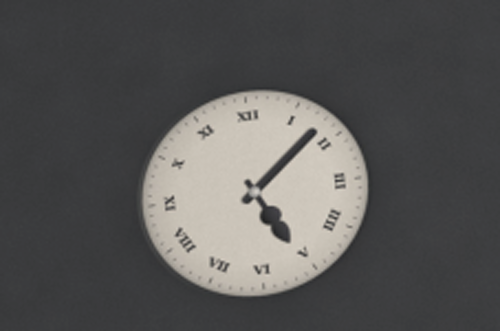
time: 5:08
